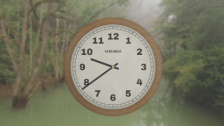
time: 9:39
